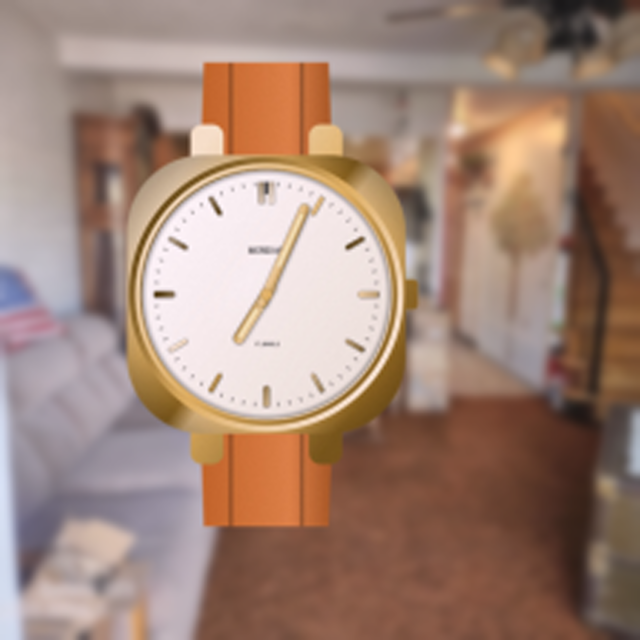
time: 7:04
